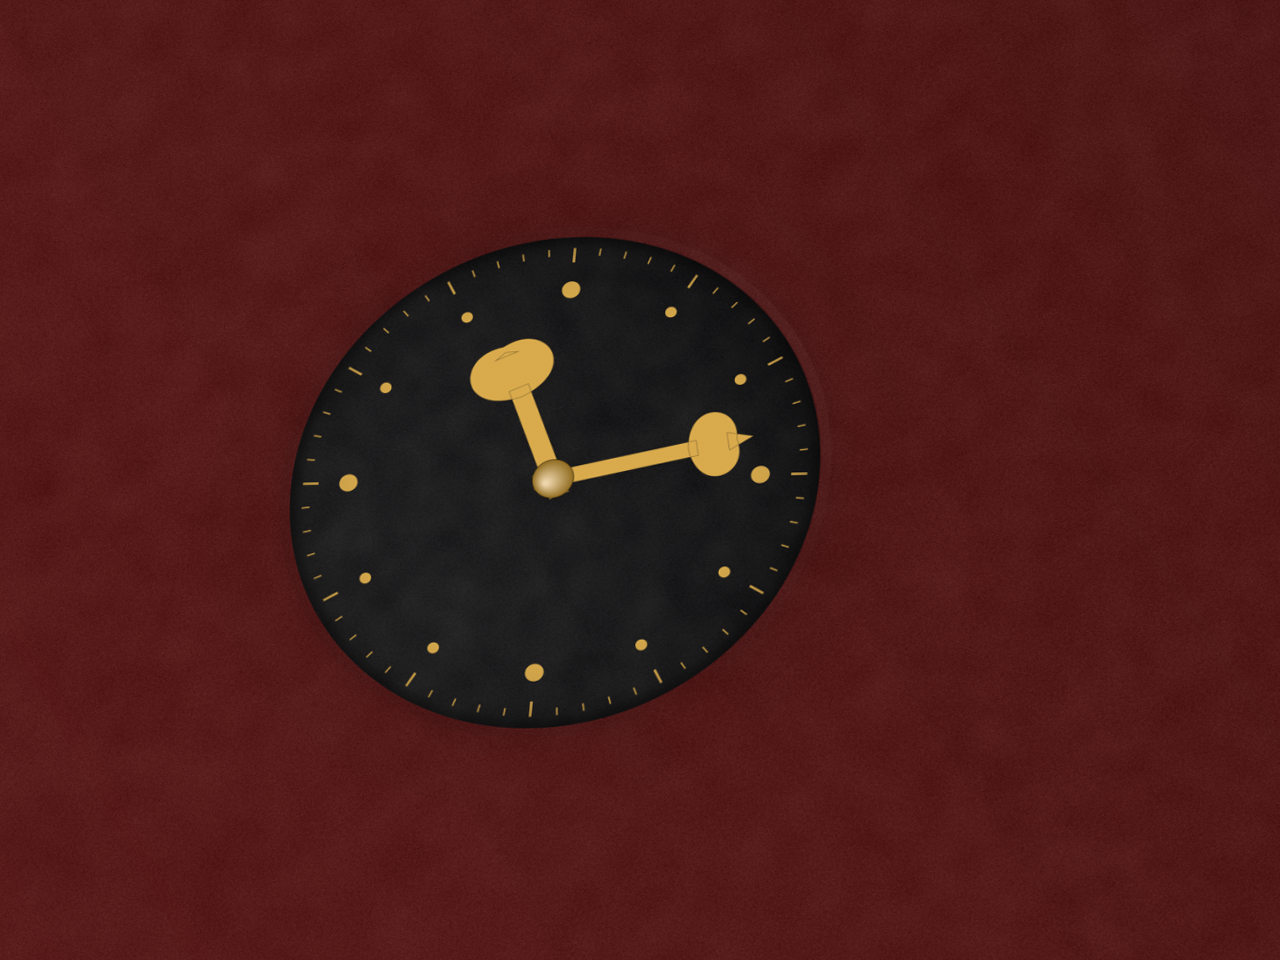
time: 11:13
